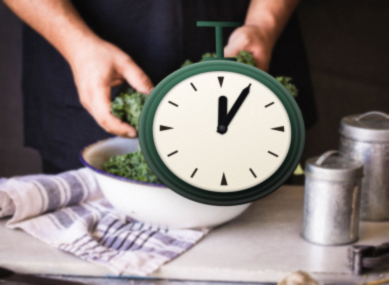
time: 12:05
